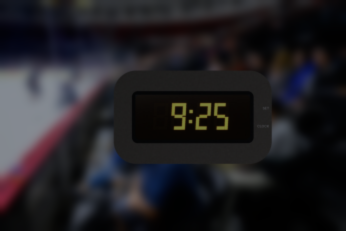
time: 9:25
